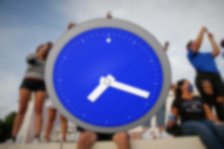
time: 7:18
